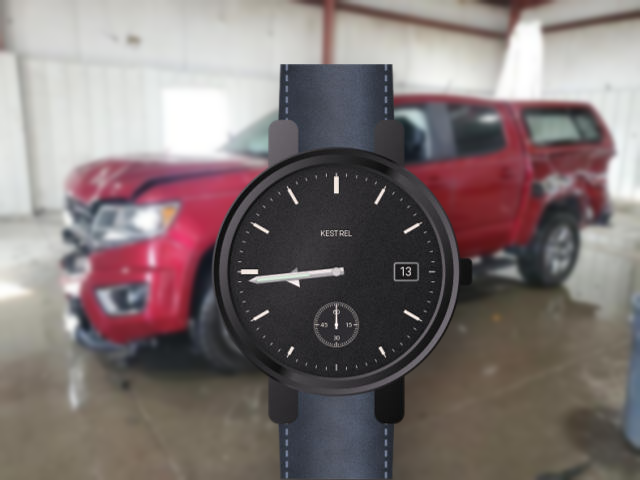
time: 8:44
